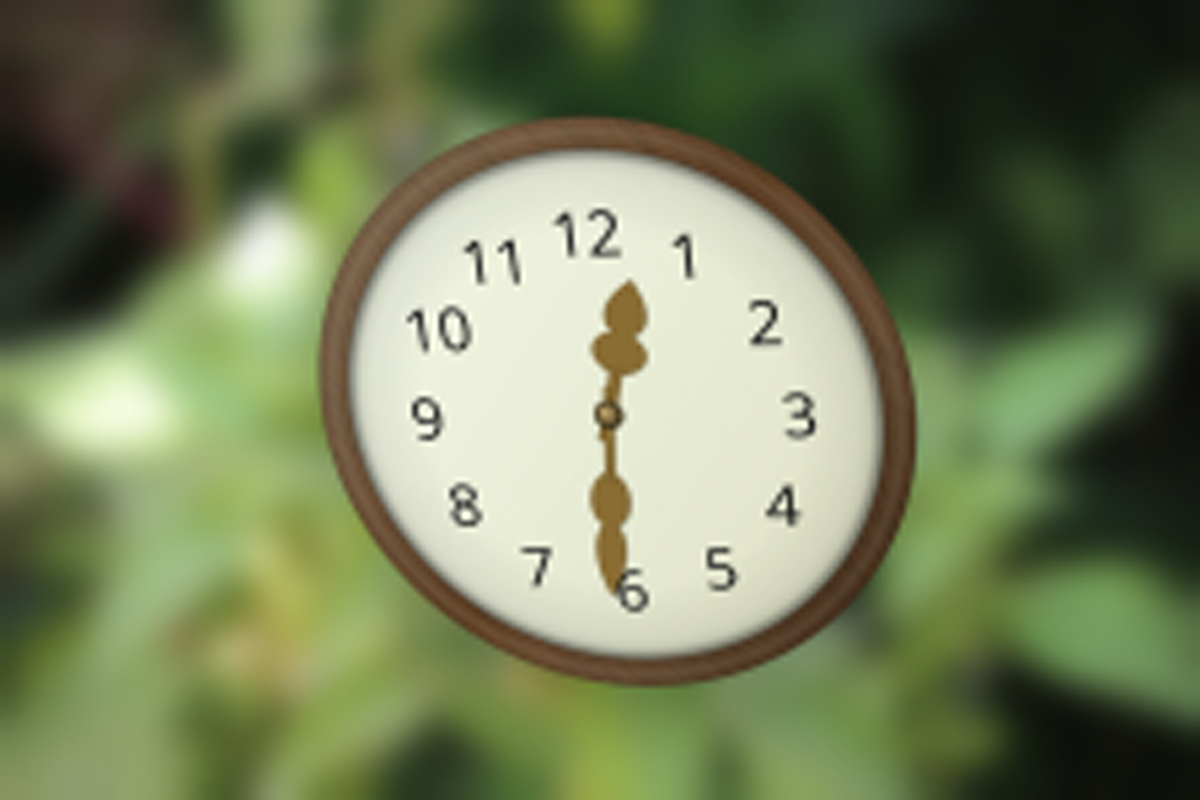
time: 12:31
